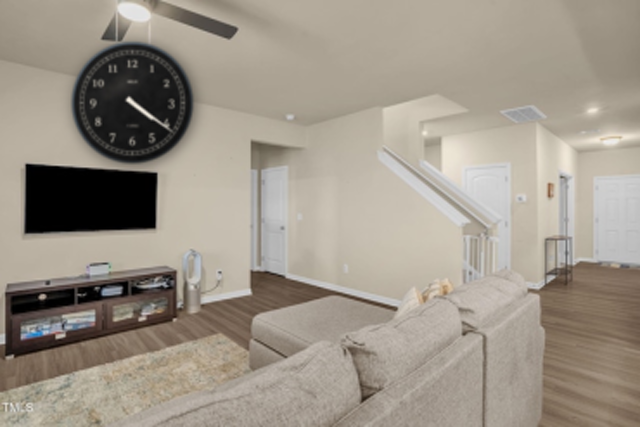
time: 4:21
